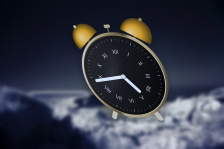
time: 4:44
